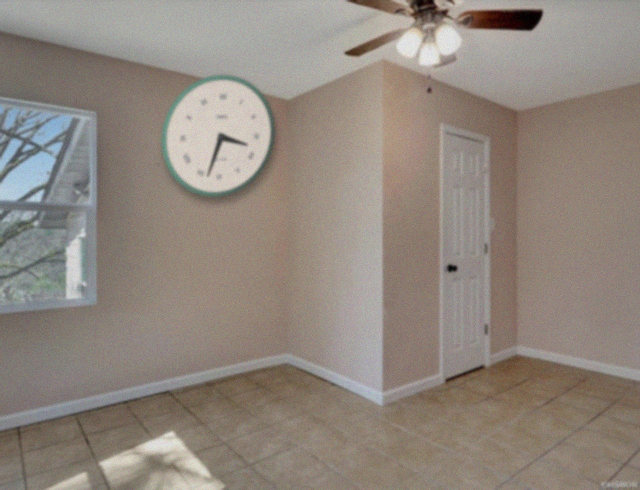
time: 3:33
